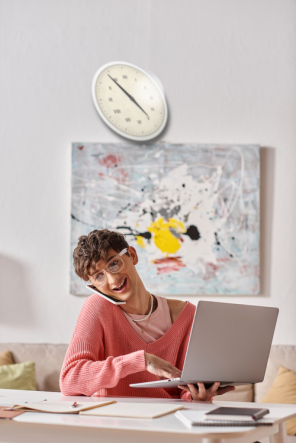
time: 4:54
